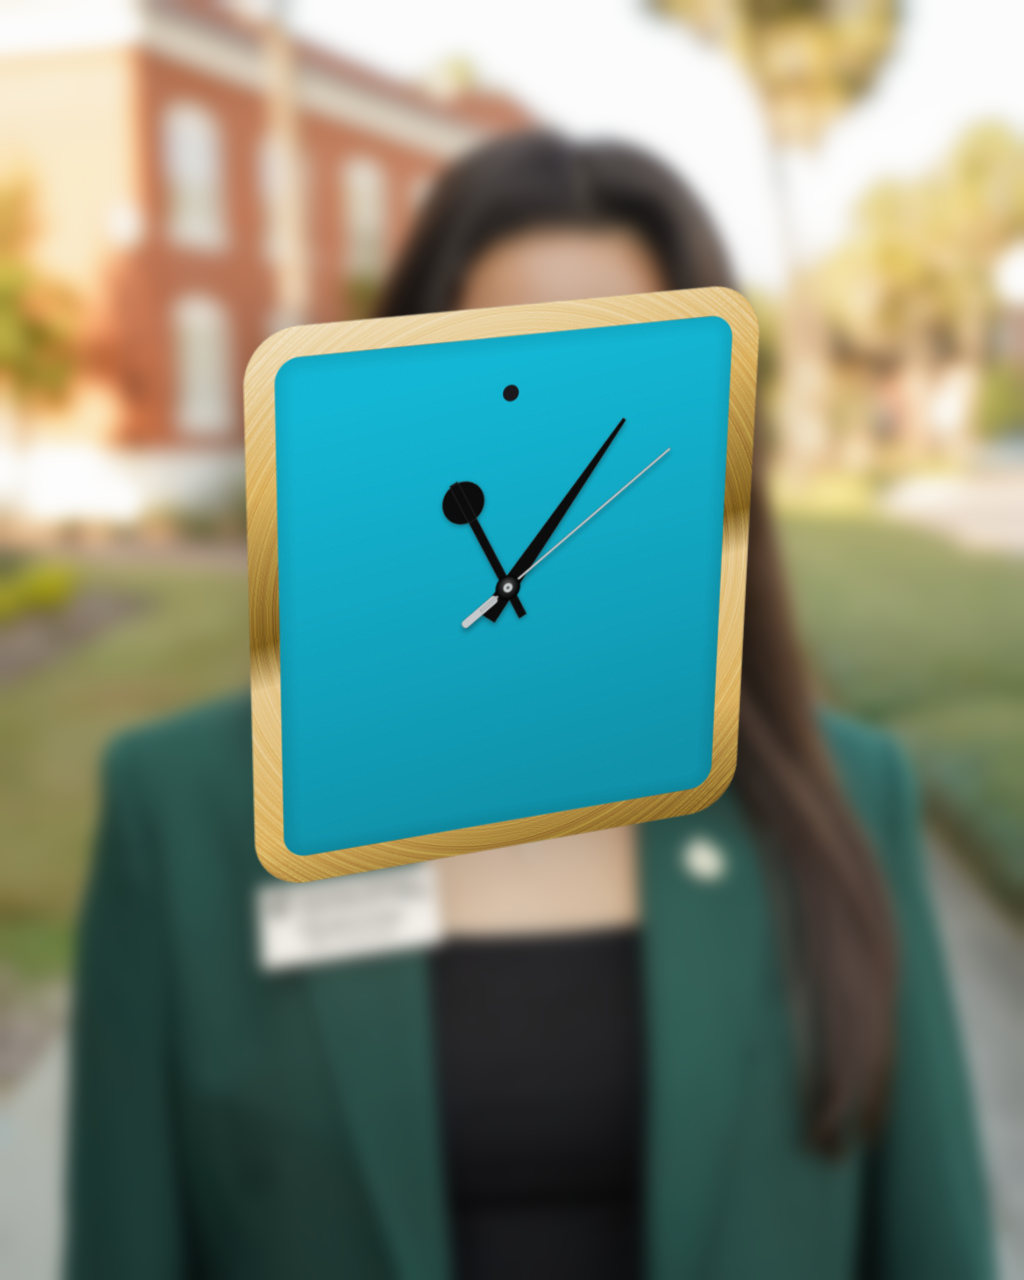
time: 11:06:09
